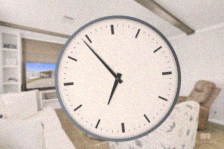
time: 6:54
